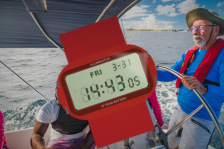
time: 14:43:05
